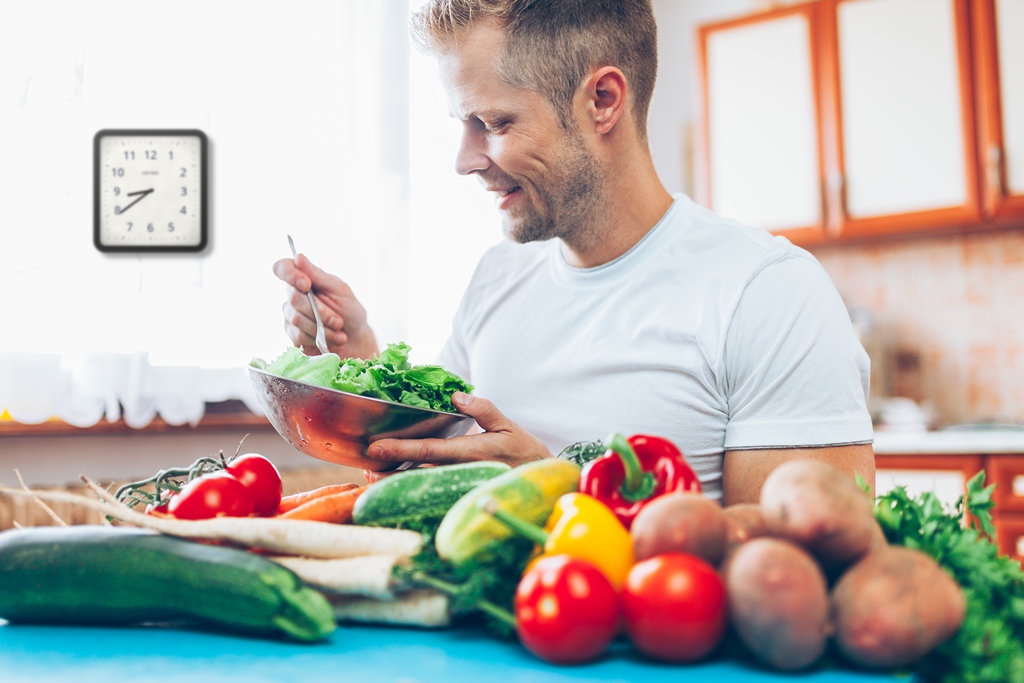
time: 8:39
